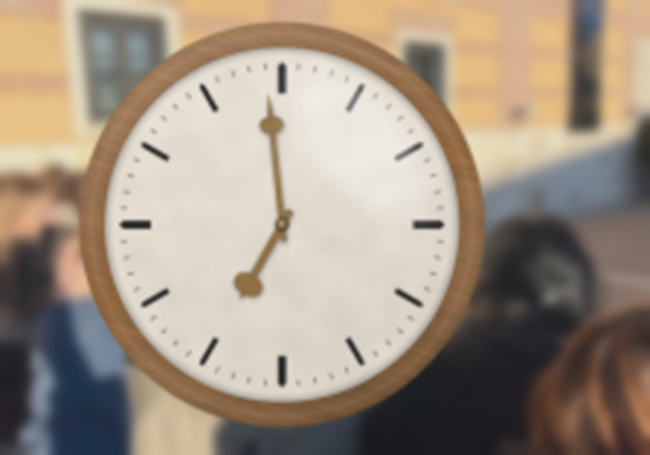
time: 6:59
